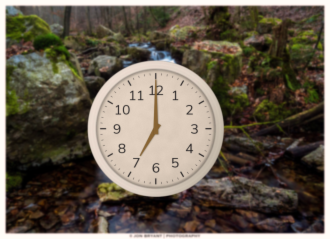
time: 7:00
